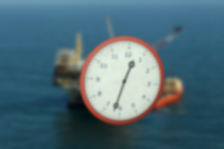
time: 12:32
